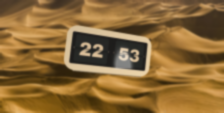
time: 22:53
